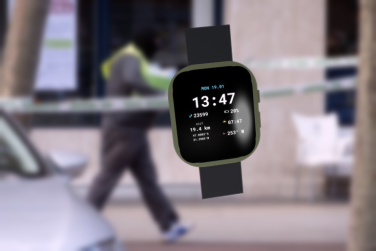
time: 13:47
